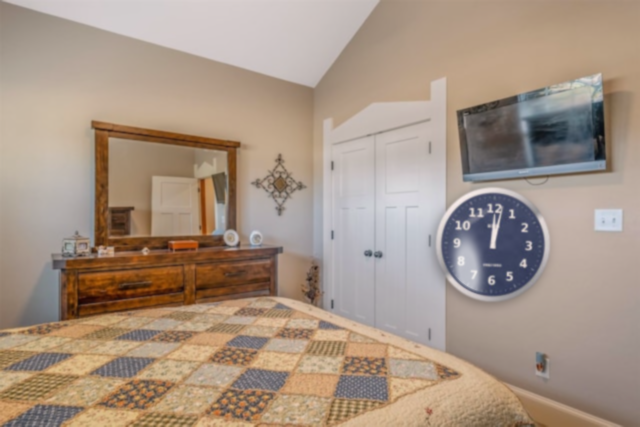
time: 12:02
